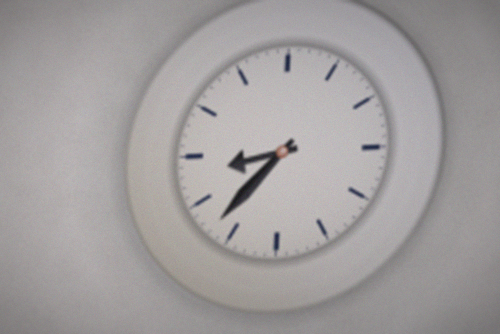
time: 8:37
